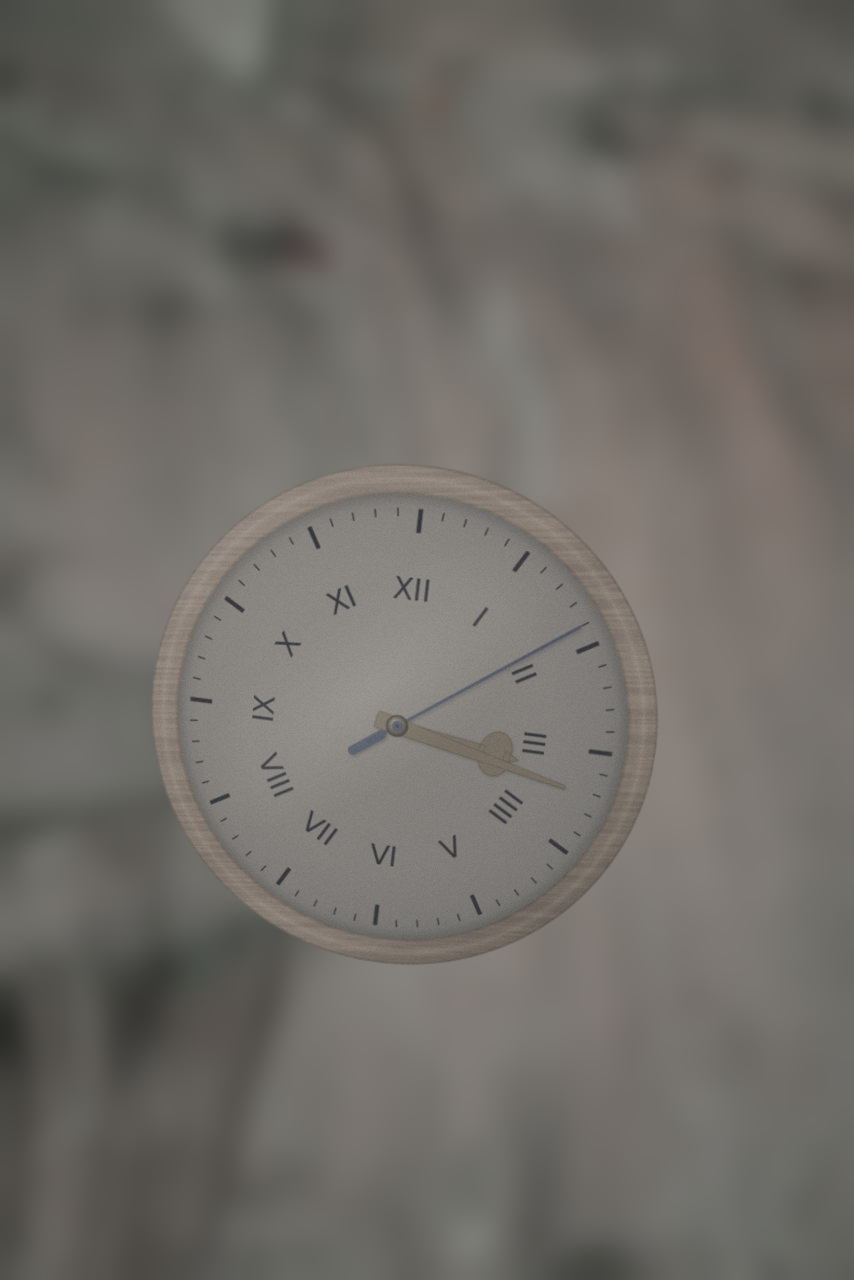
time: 3:17:09
